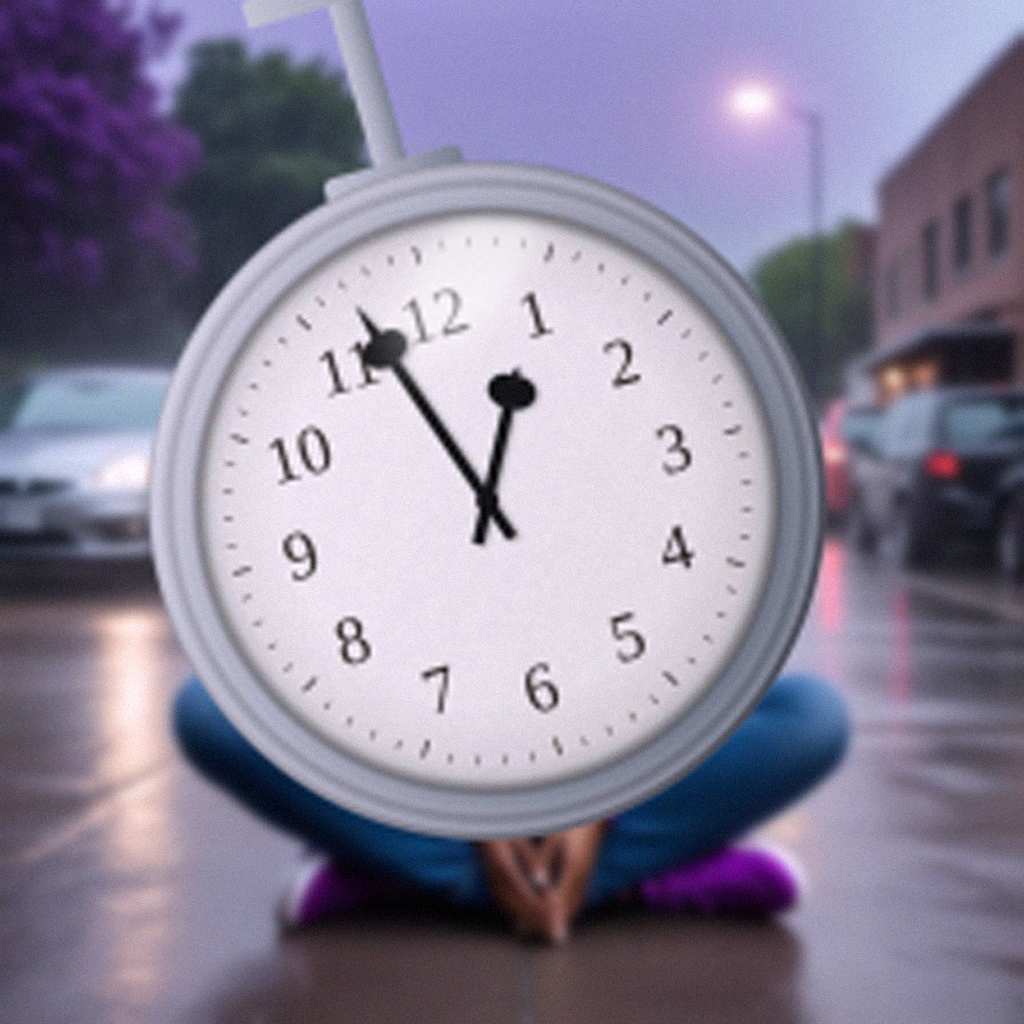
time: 12:57
